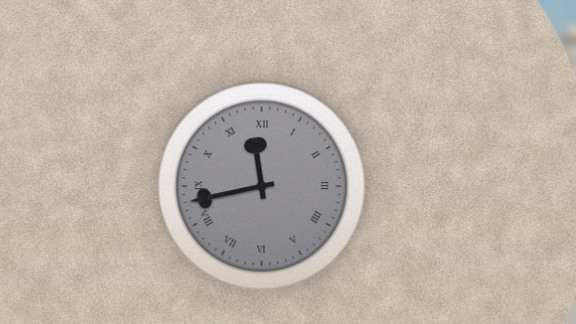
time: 11:43
